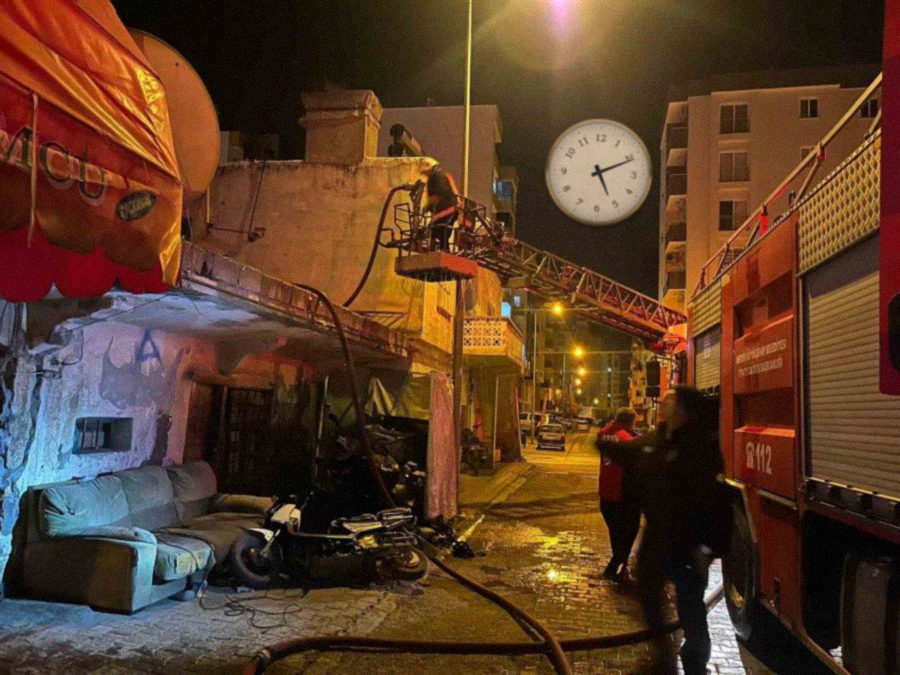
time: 5:11
